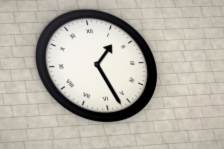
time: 1:27
